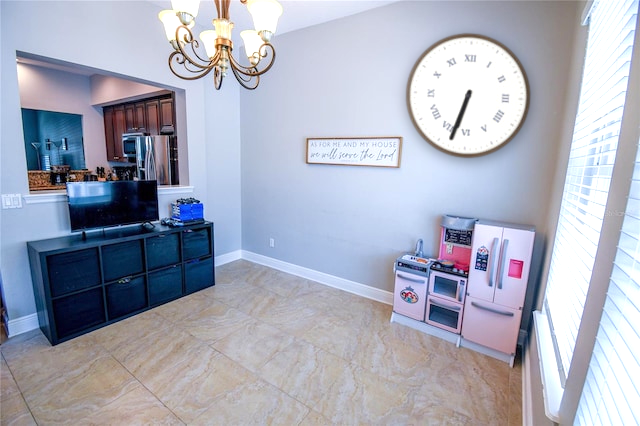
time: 6:33
